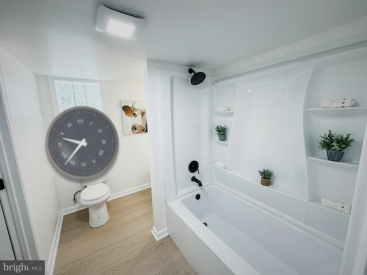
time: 9:37
